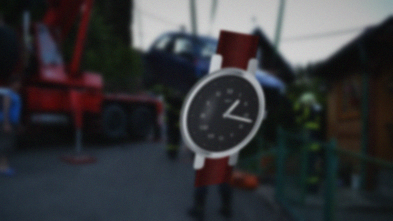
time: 1:17
